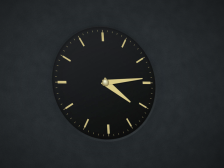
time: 4:14
